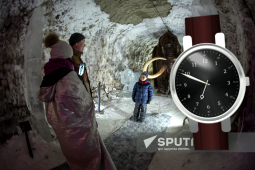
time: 6:49
